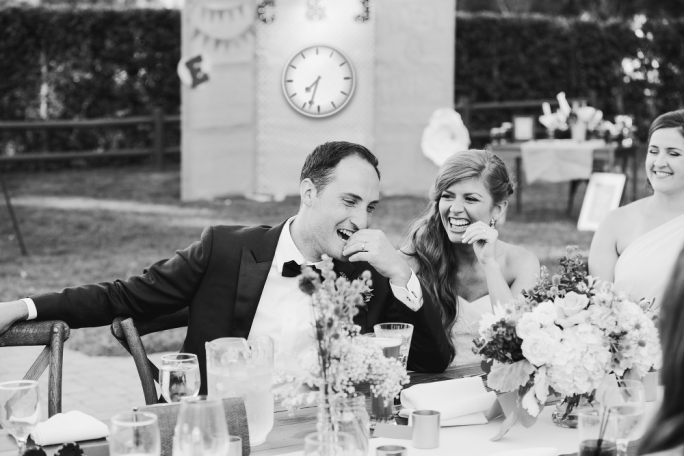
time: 7:33
